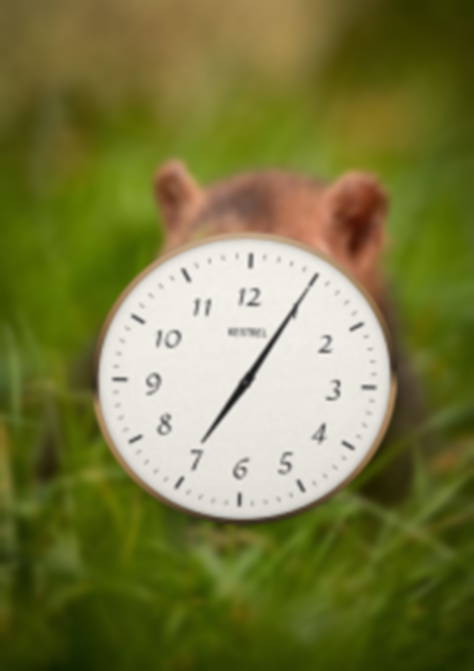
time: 7:05
